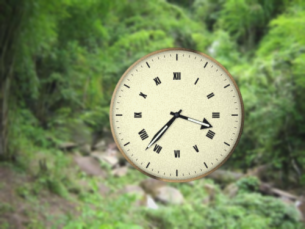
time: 3:37
